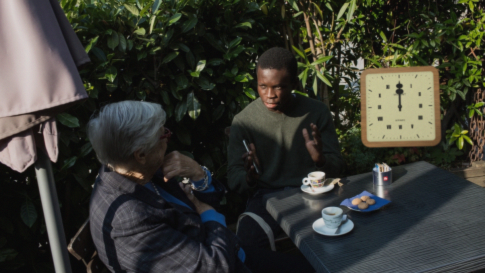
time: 12:00
